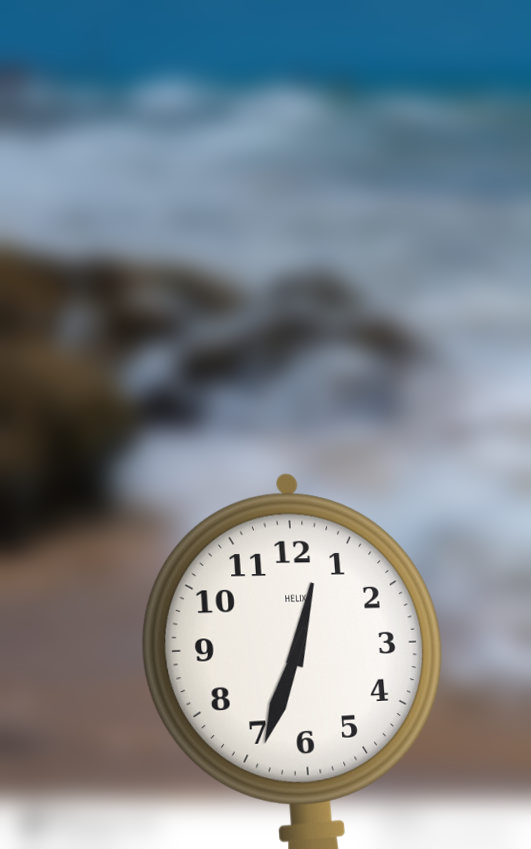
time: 12:34
